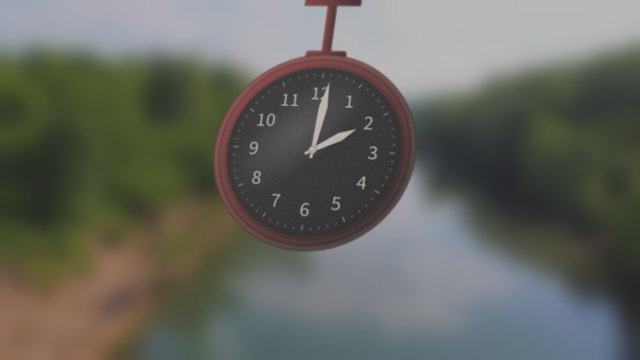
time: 2:01
